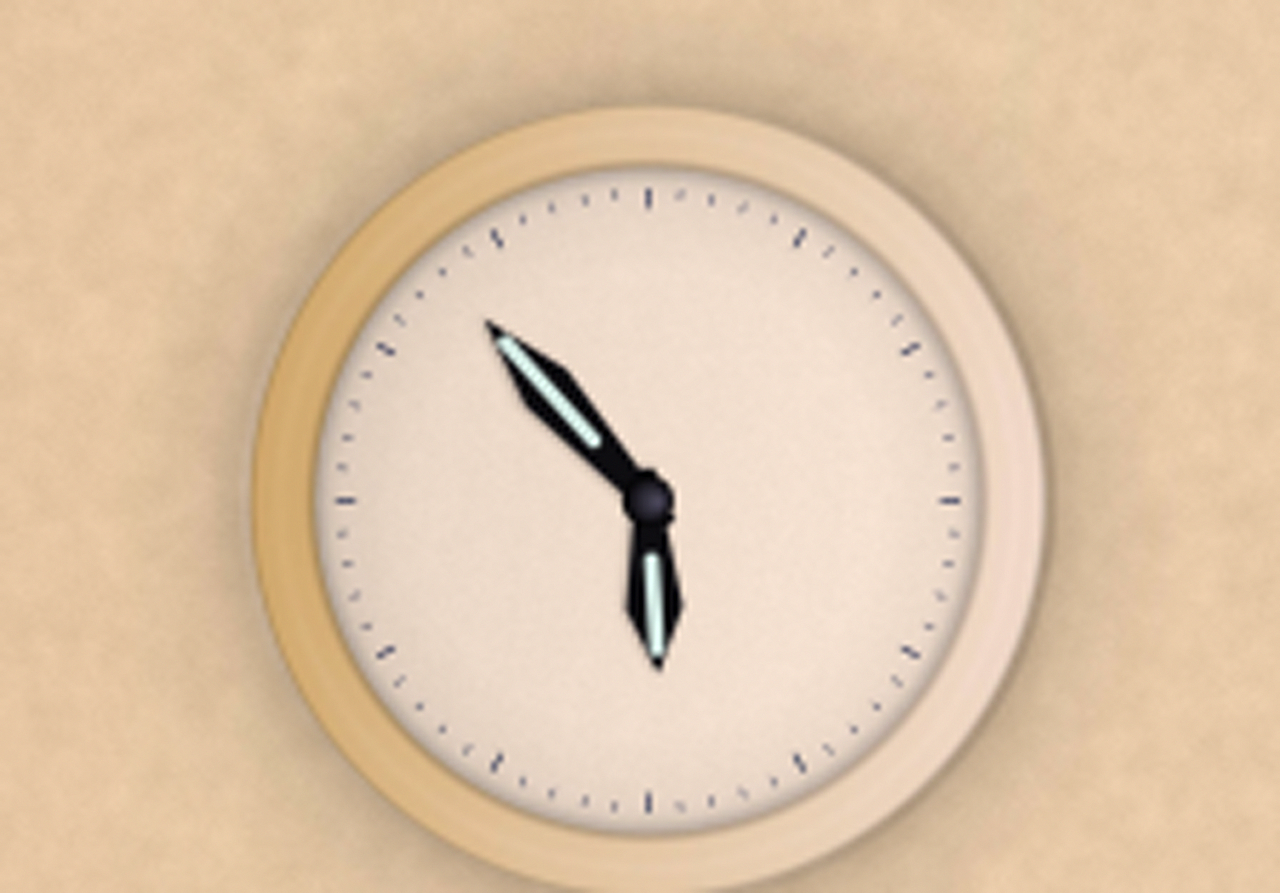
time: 5:53
